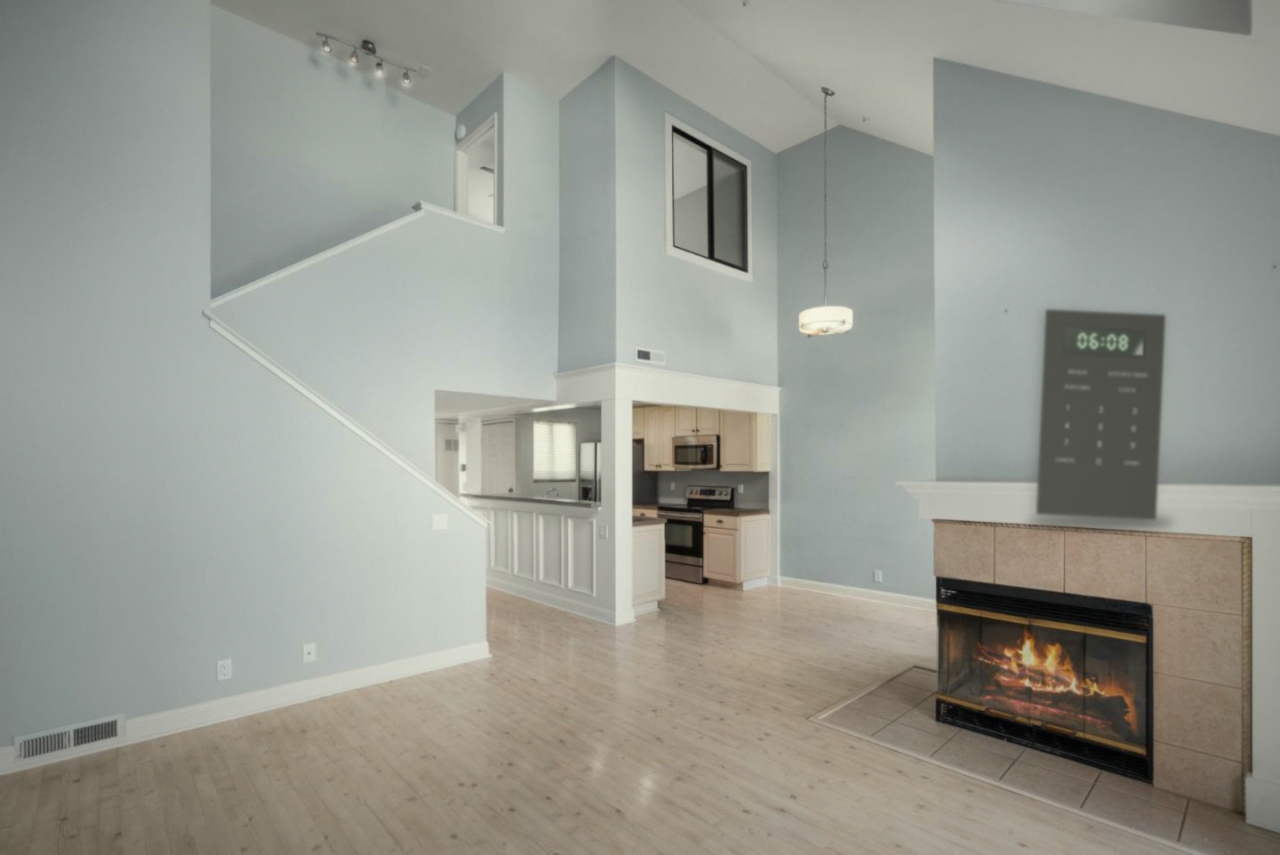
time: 6:08
